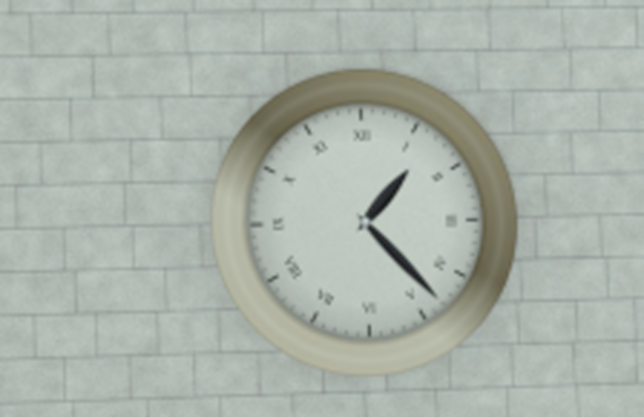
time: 1:23
